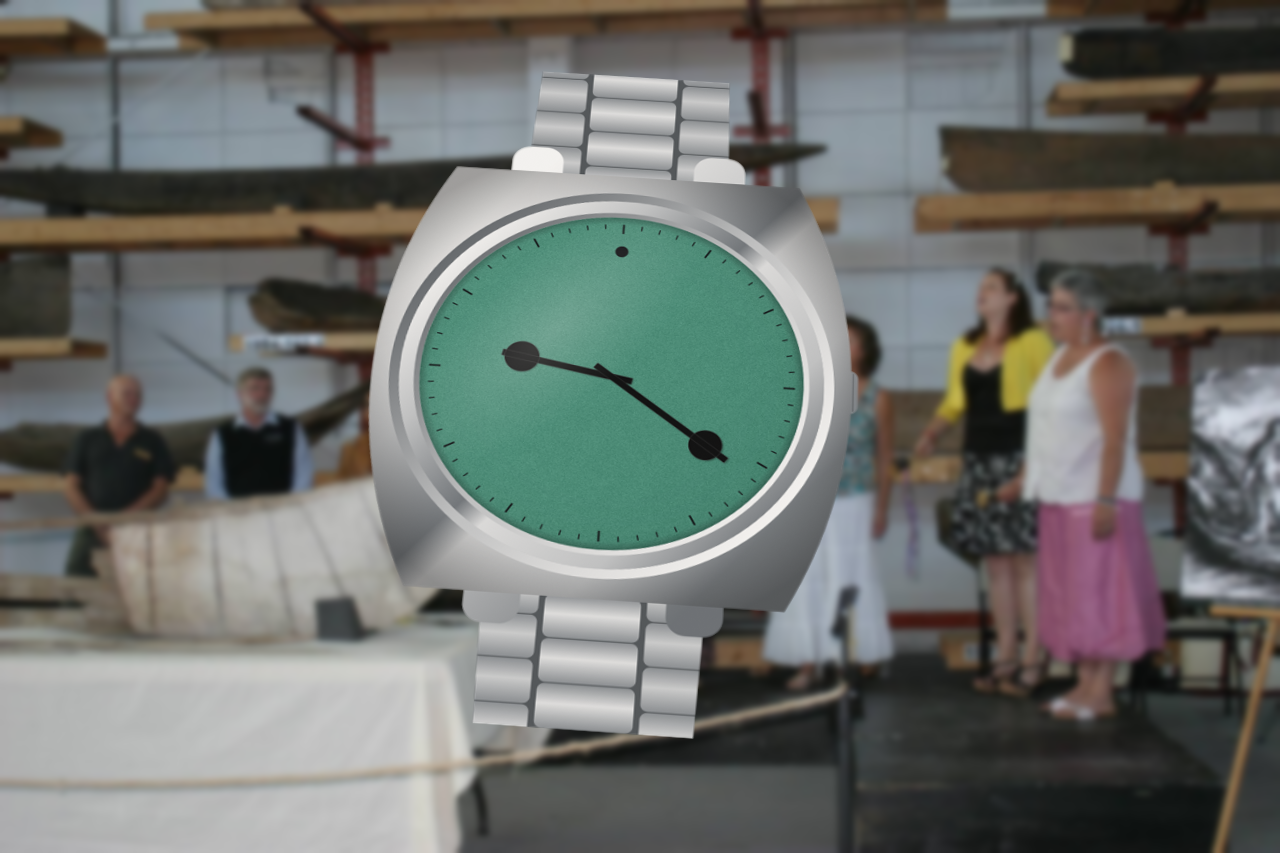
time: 9:21
